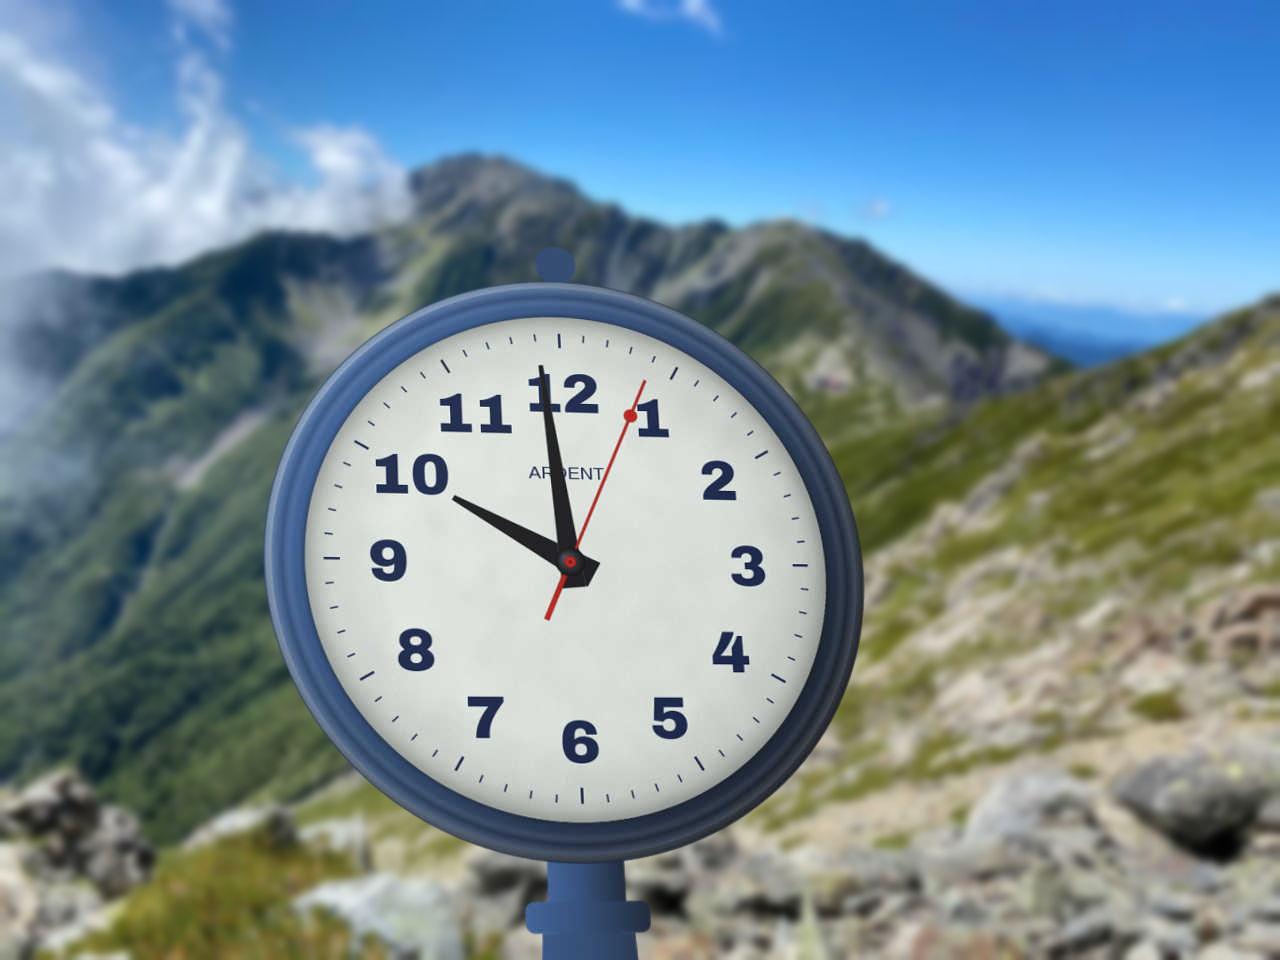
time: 9:59:04
